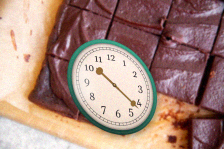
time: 10:22
